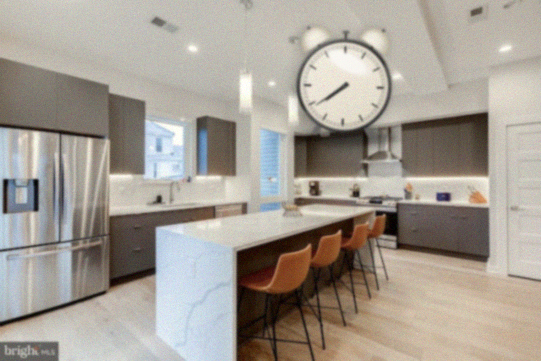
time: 7:39
